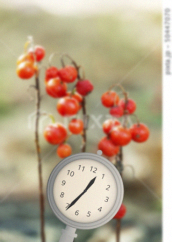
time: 12:34
